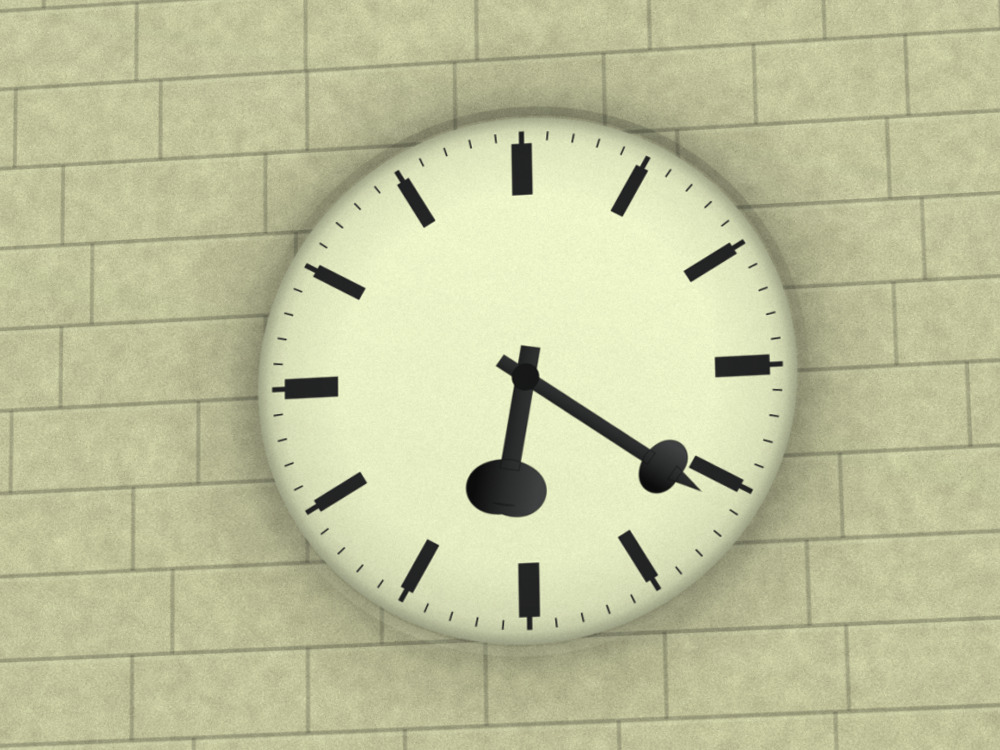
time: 6:21
